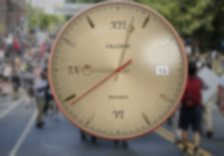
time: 9:02:39
